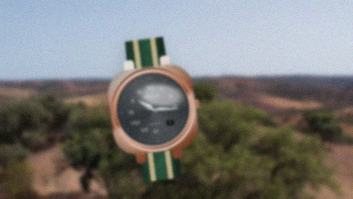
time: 10:16
